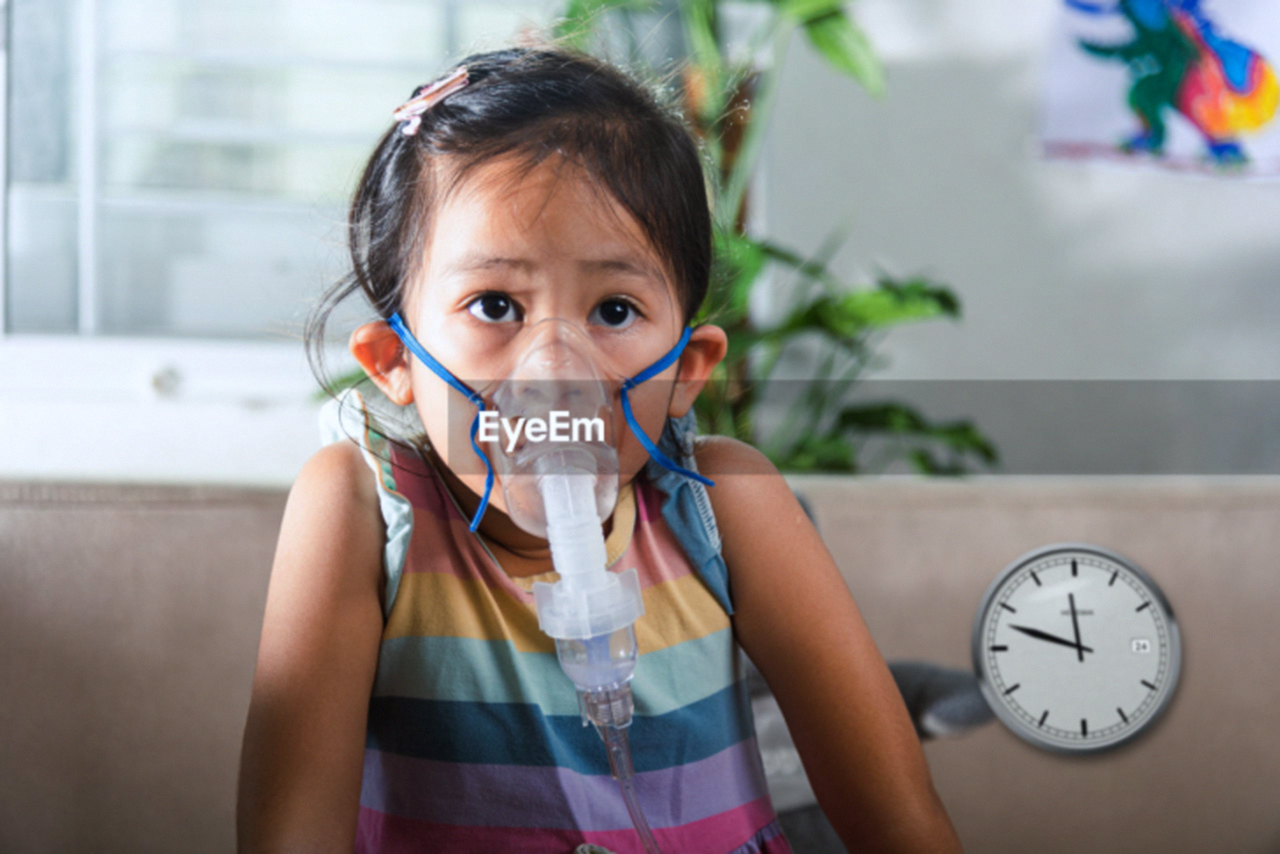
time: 11:48
